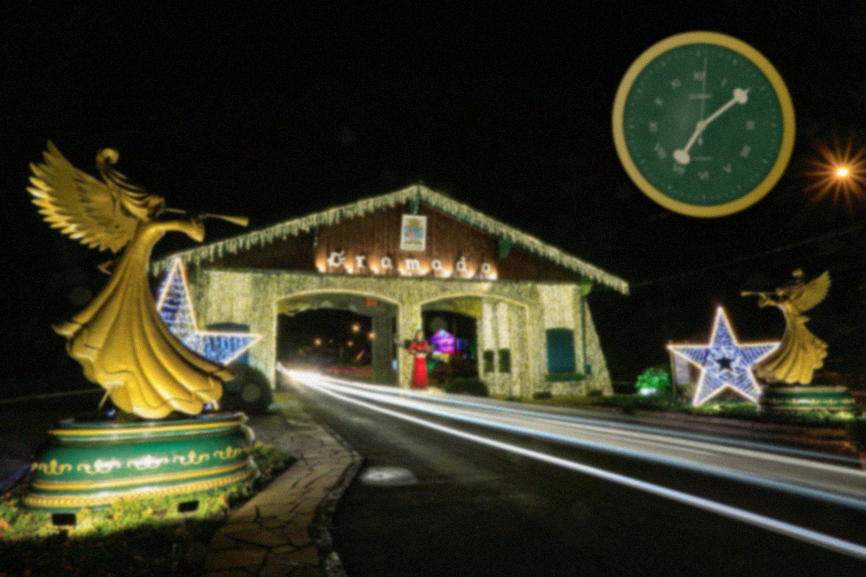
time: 7:09:01
